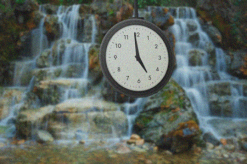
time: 4:59
